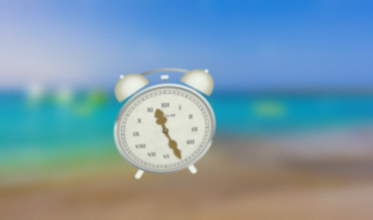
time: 11:26
